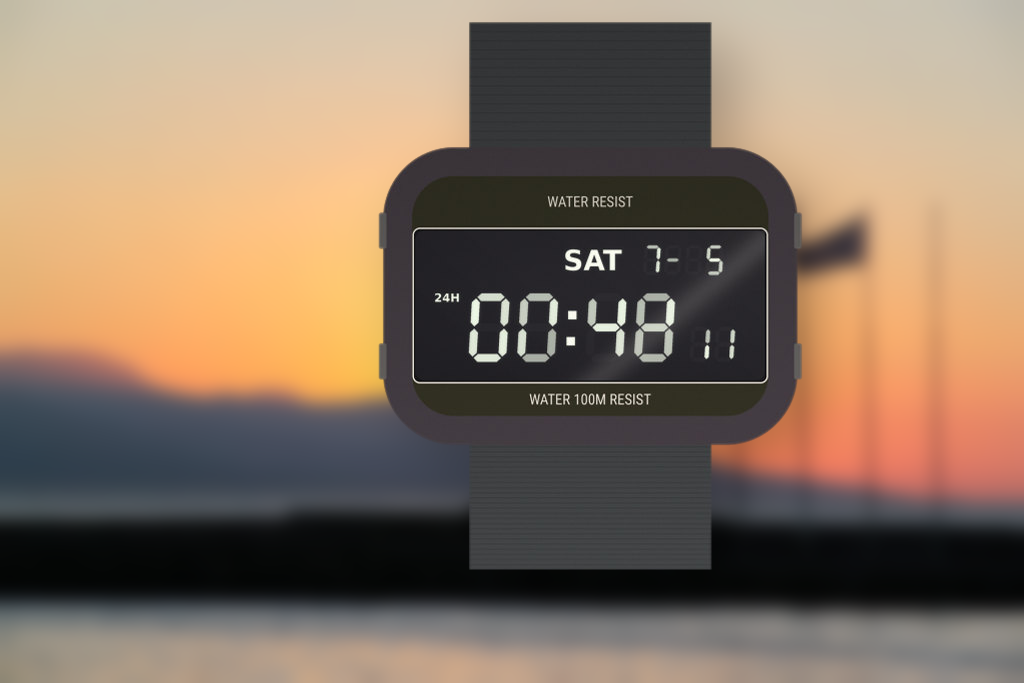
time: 0:48:11
